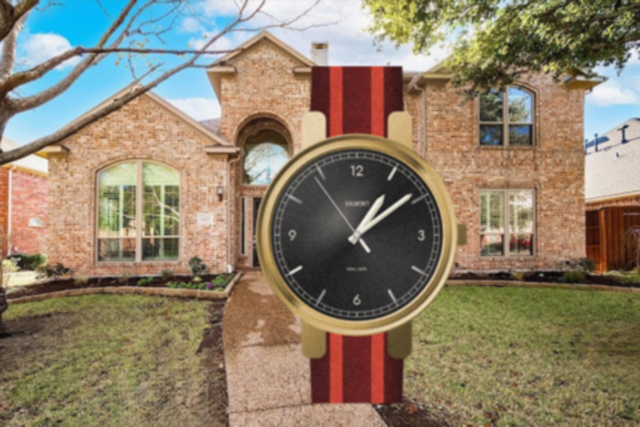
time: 1:08:54
